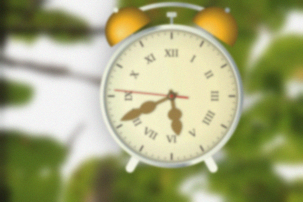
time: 5:40:46
